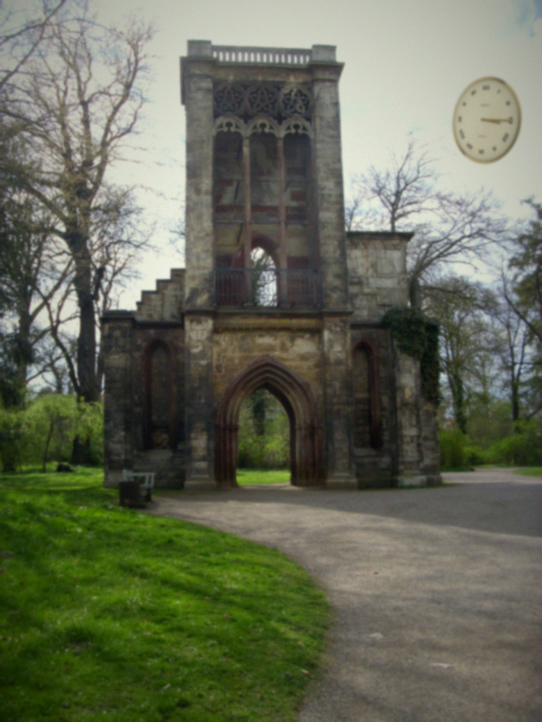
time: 3:15
